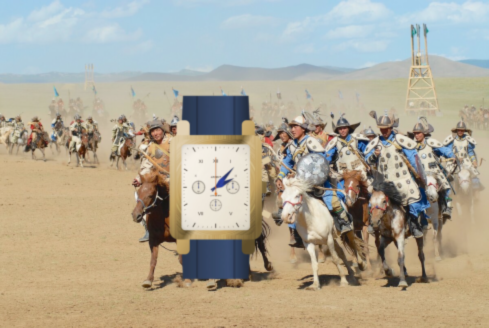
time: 2:07
